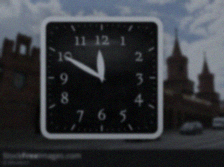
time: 11:50
